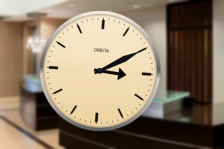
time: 3:10
